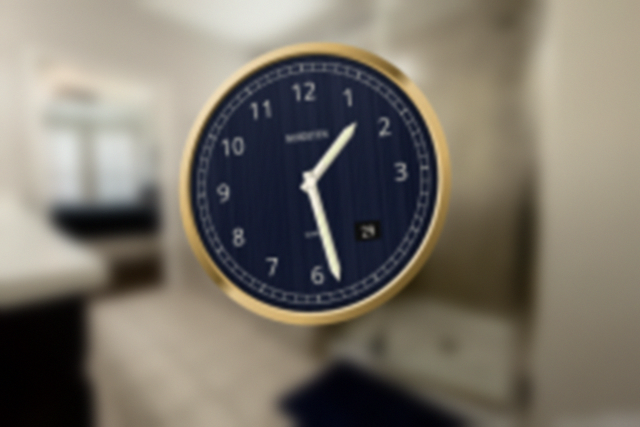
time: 1:28
